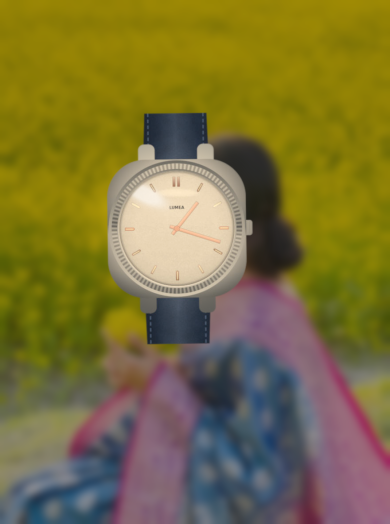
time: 1:18
